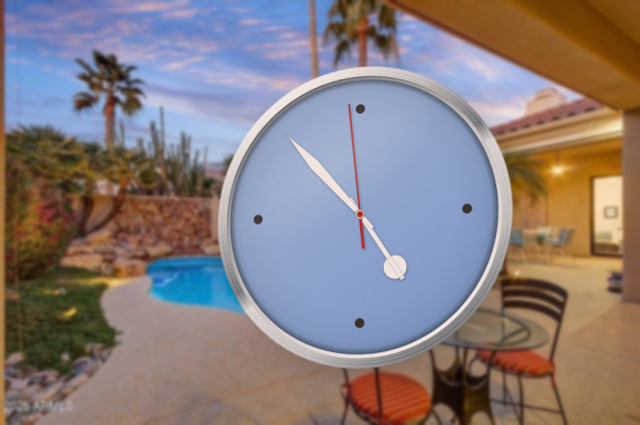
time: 4:52:59
